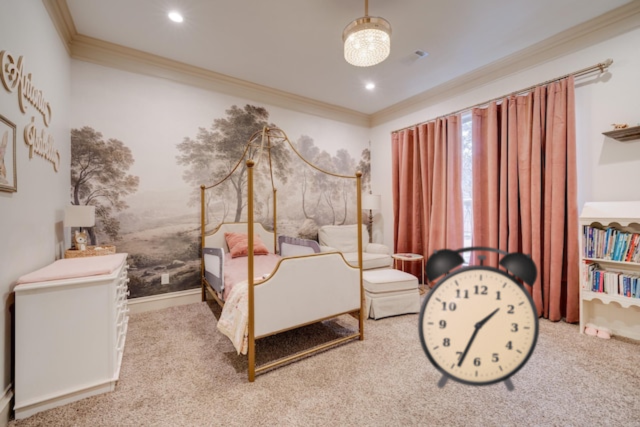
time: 1:34
